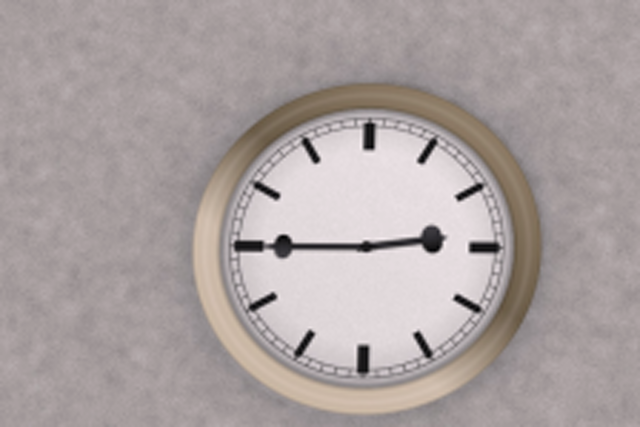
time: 2:45
